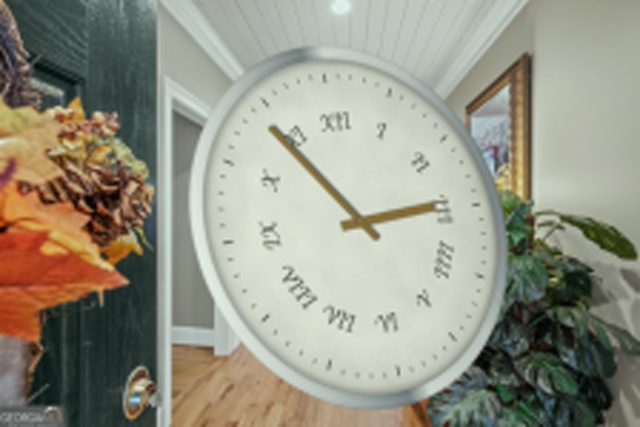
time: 2:54
